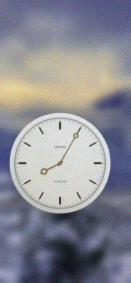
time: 8:05
